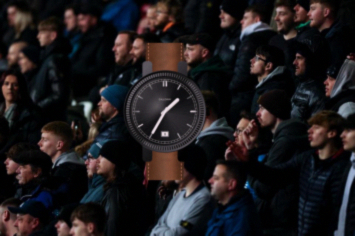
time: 1:35
